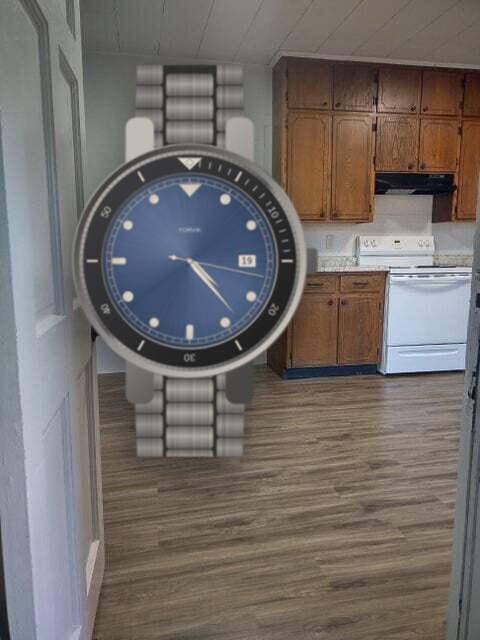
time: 4:23:17
